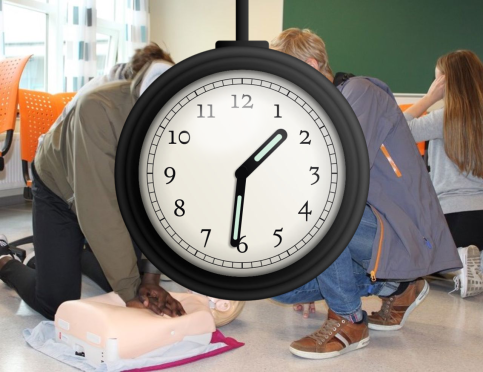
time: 1:31
